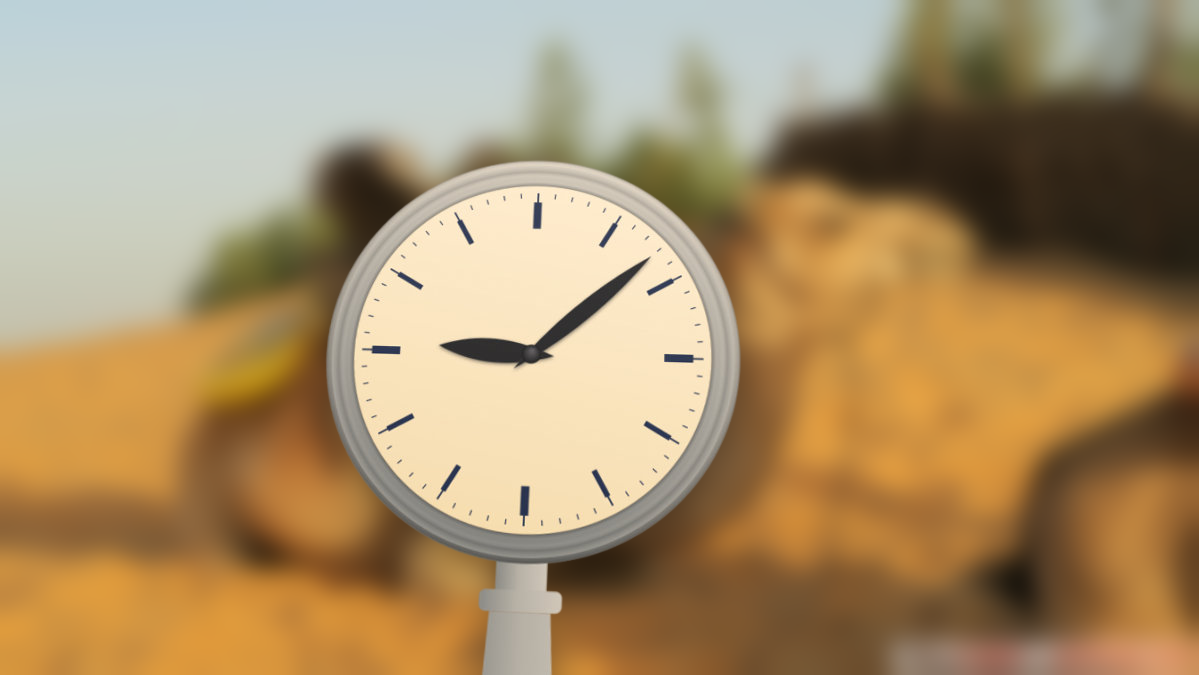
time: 9:08
